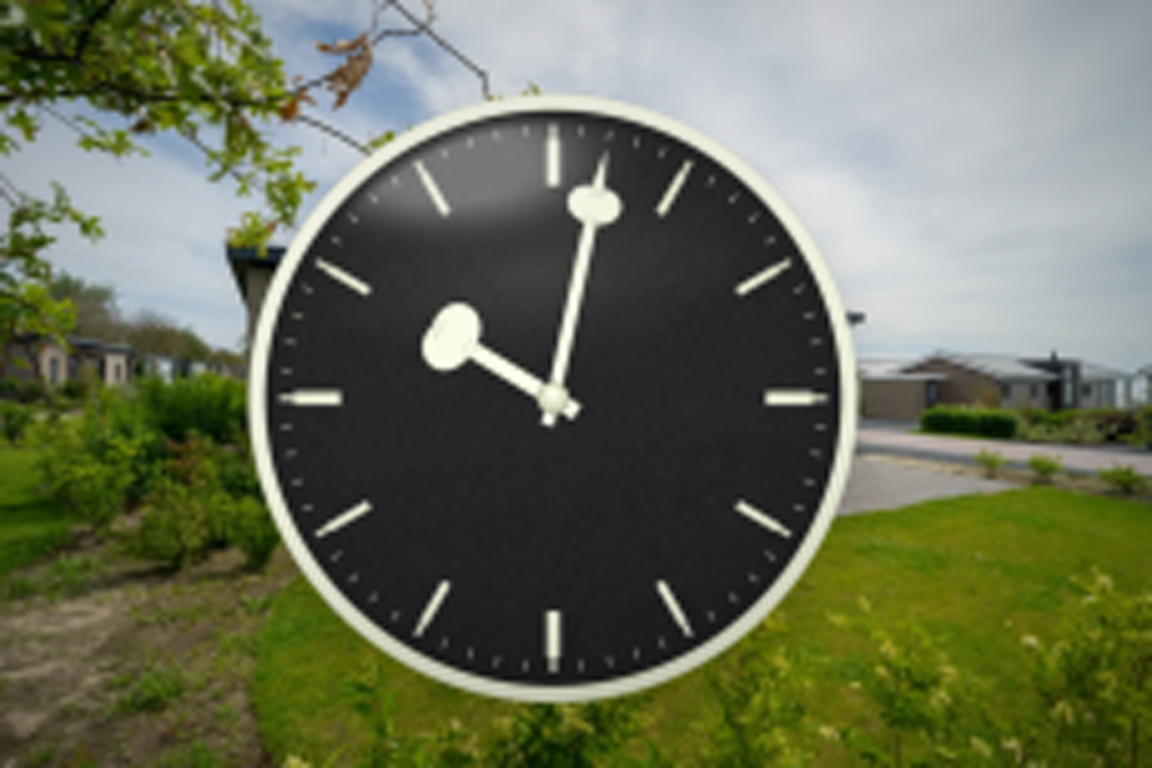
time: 10:02
